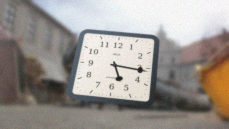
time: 5:16
